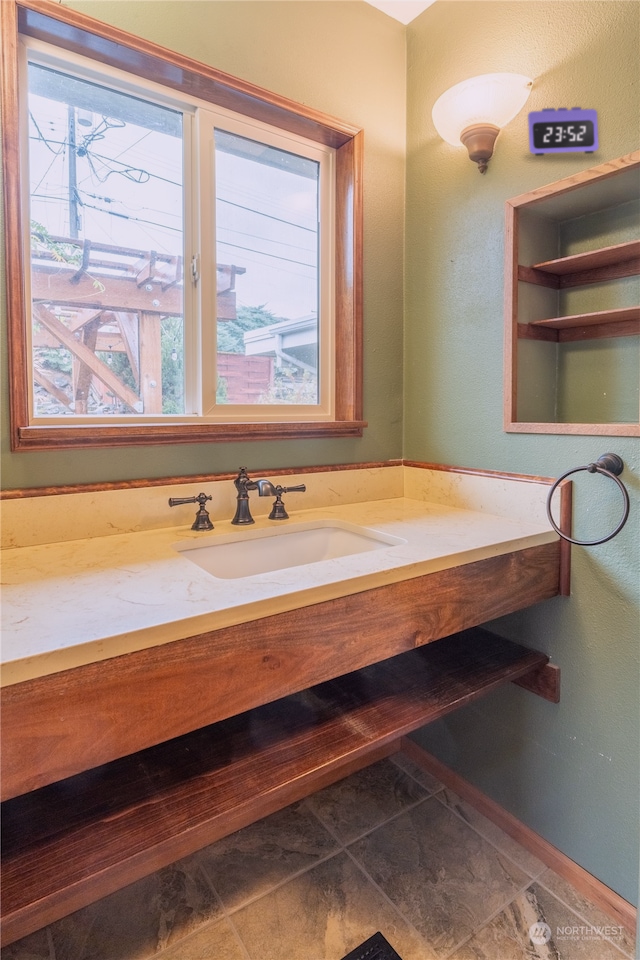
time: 23:52
